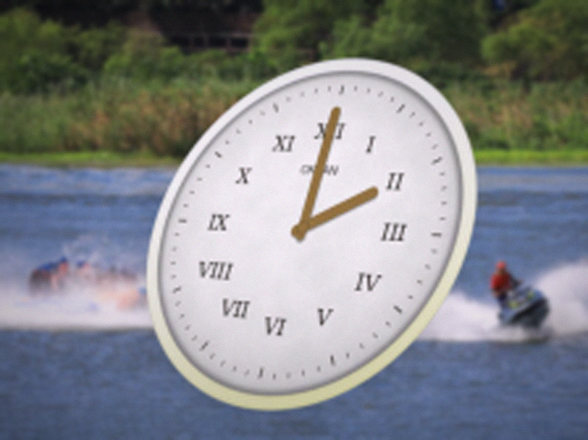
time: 2:00
